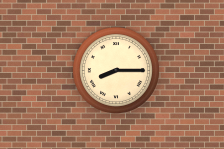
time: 8:15
